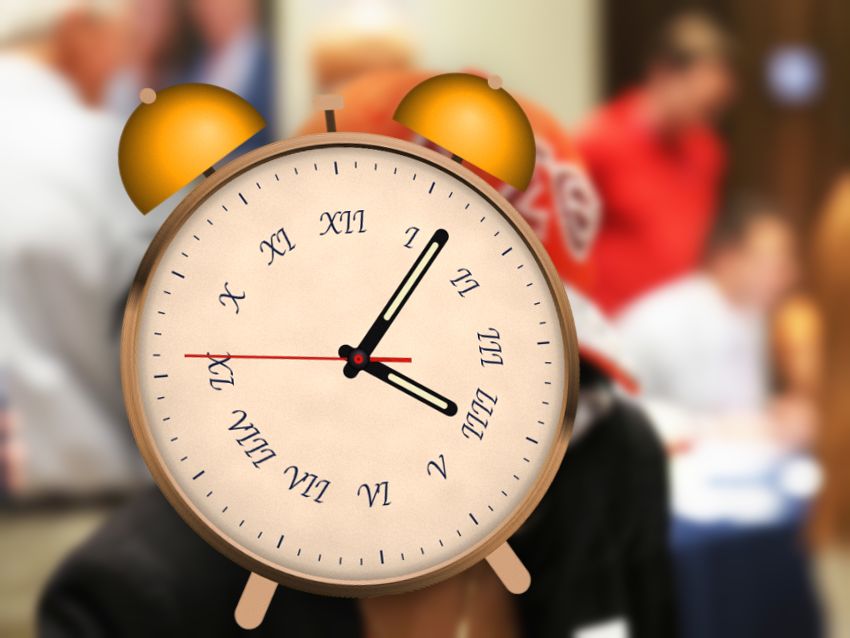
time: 4:06:46
